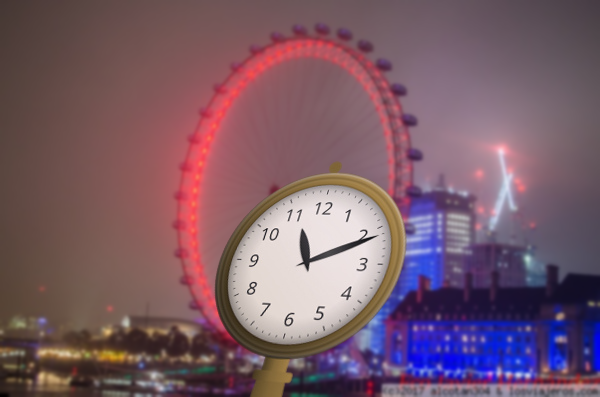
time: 11:11
